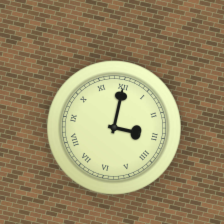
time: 3:00
